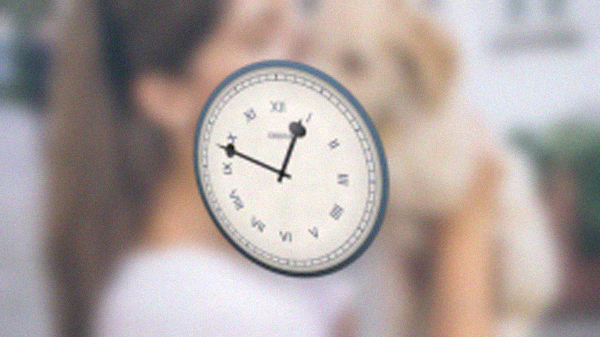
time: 12:48
